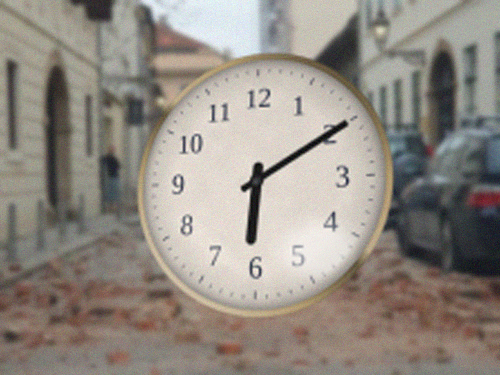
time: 6:10
